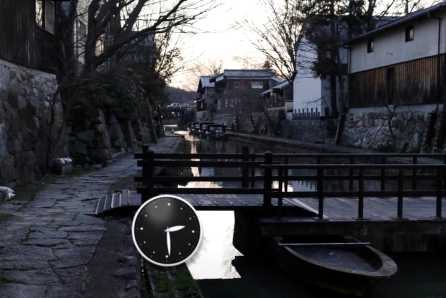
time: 2:29
